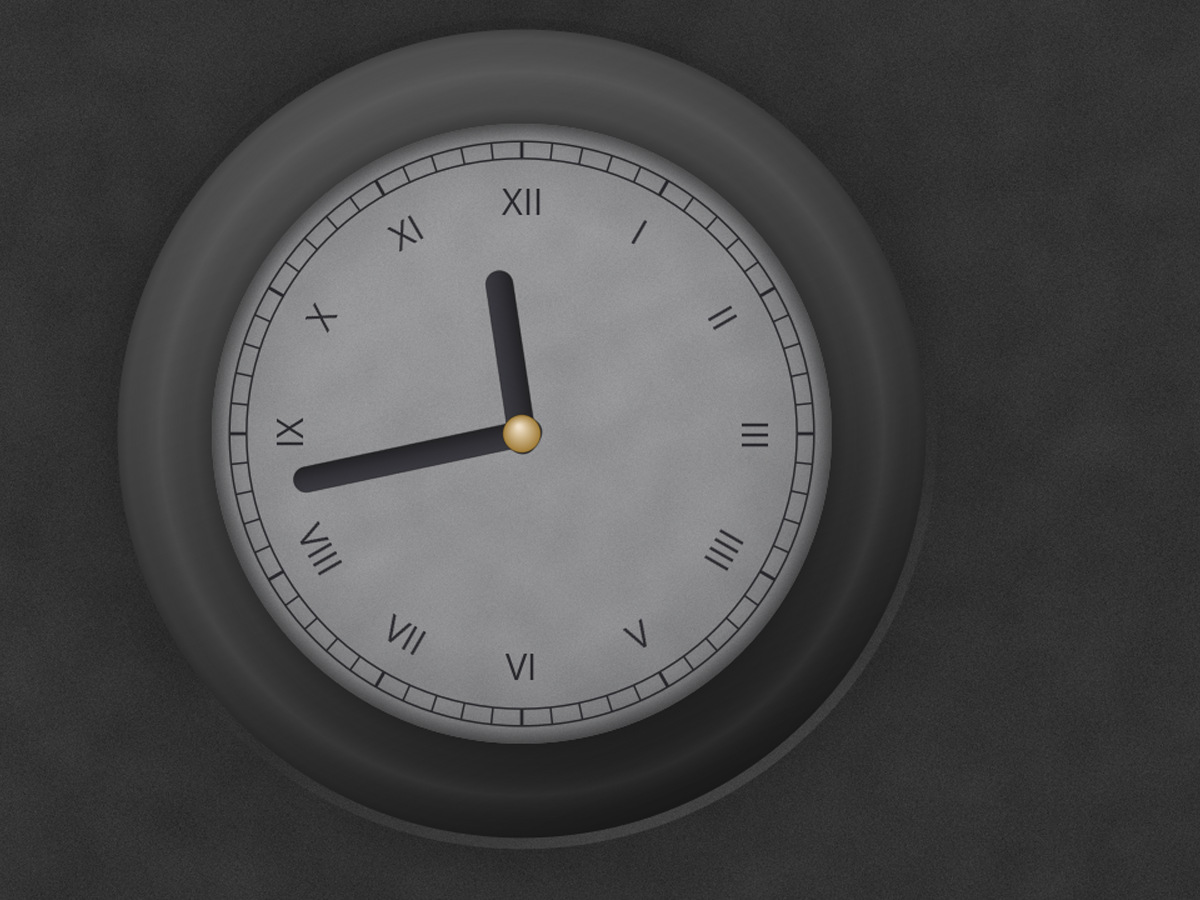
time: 11:43
